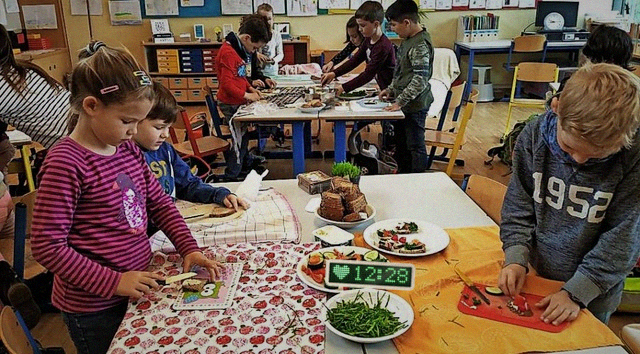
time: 12:28
